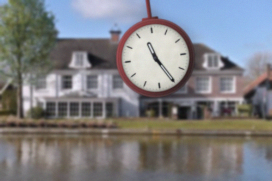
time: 11:25
